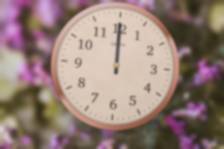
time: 12:00
